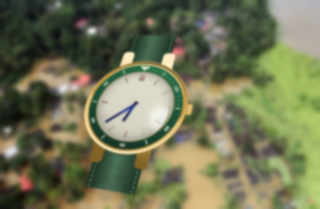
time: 6:38
